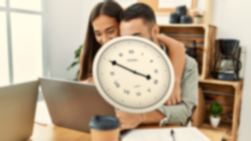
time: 3:50
